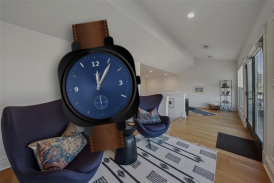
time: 12:06
